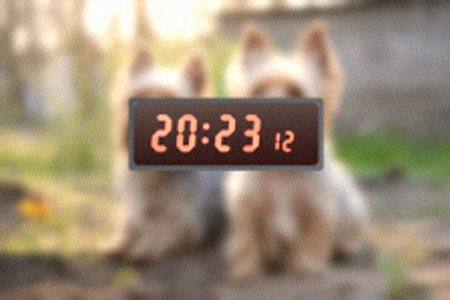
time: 20:23:12
